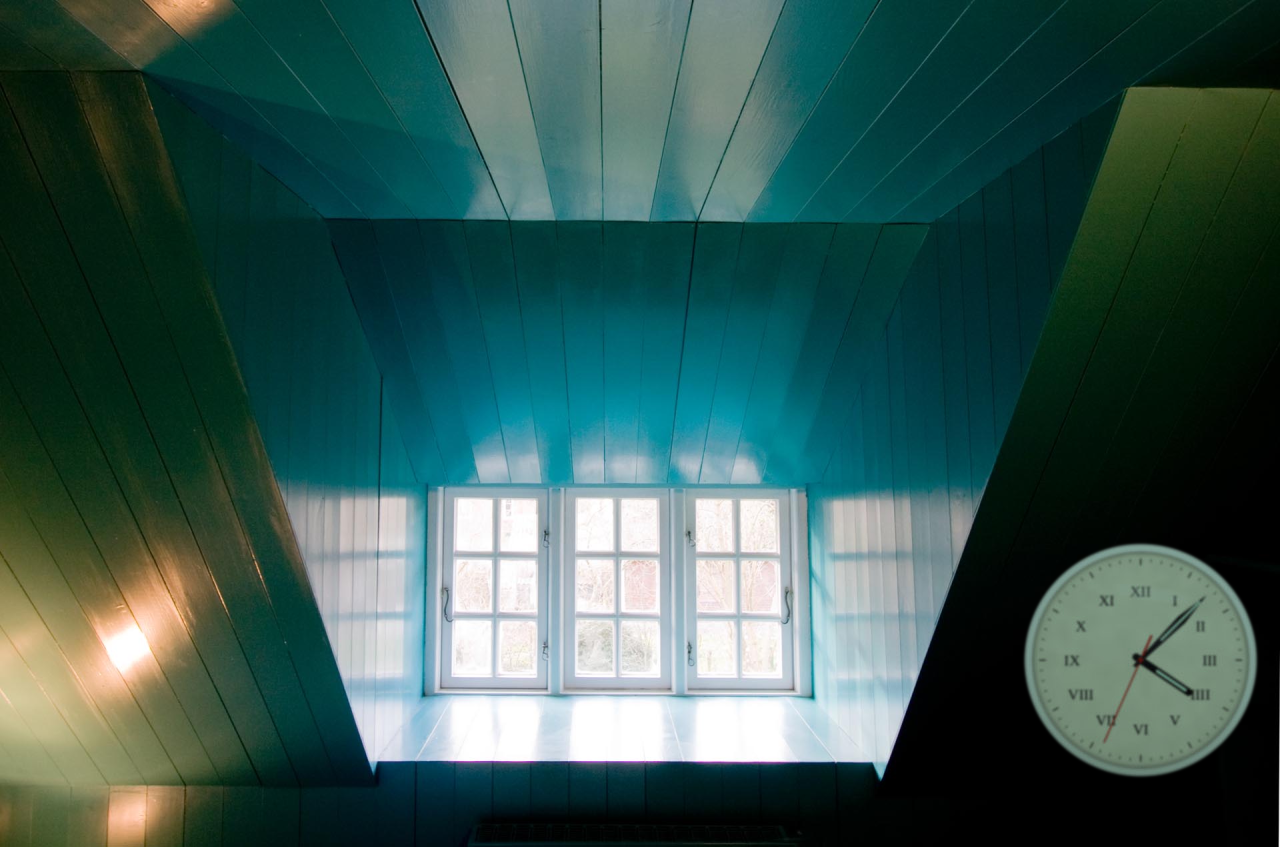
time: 4:07:34
